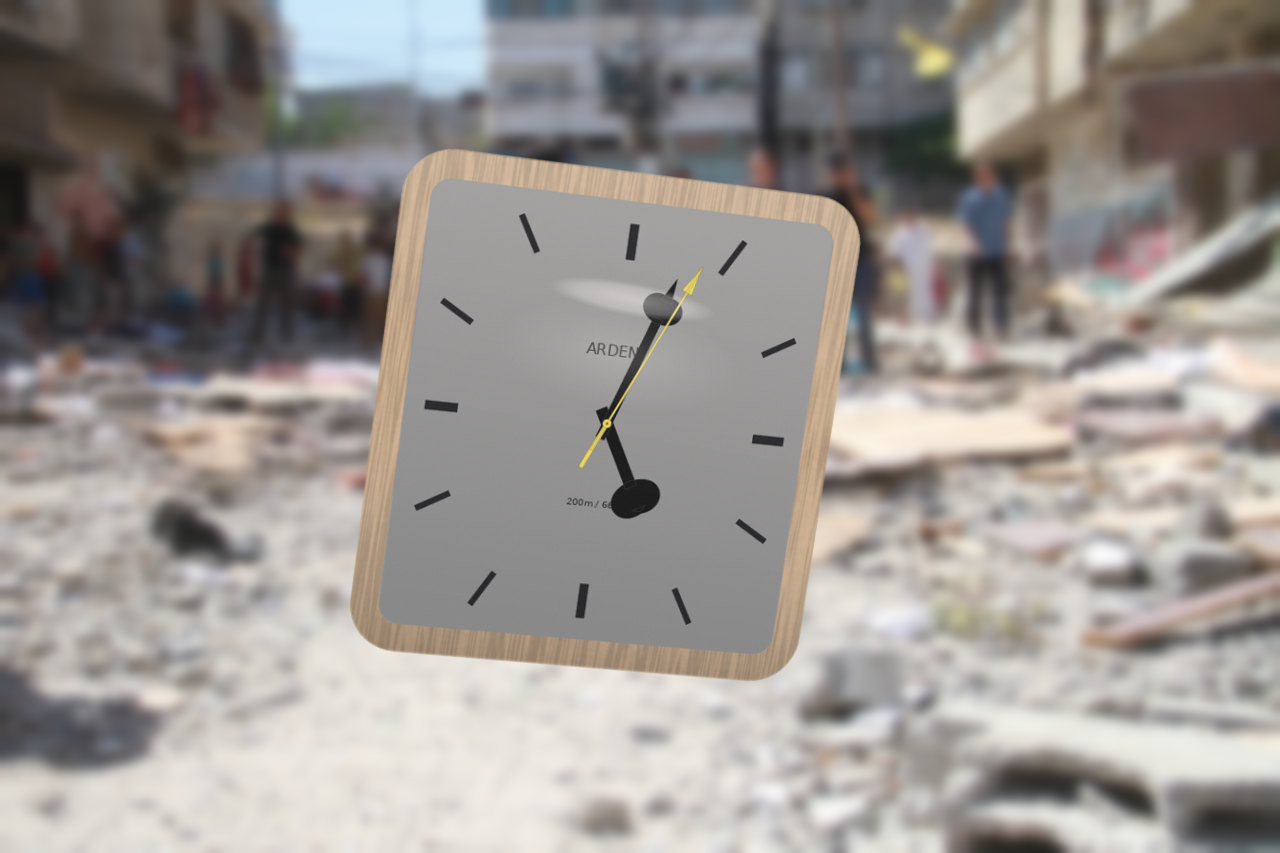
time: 5:03:04
